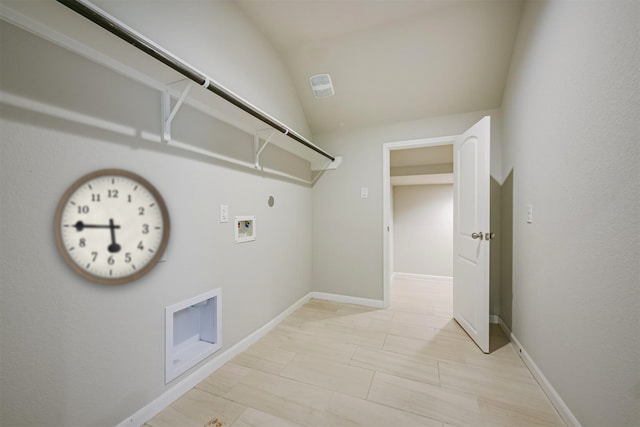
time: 5:45
